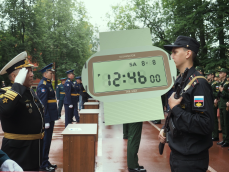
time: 12:46:00
